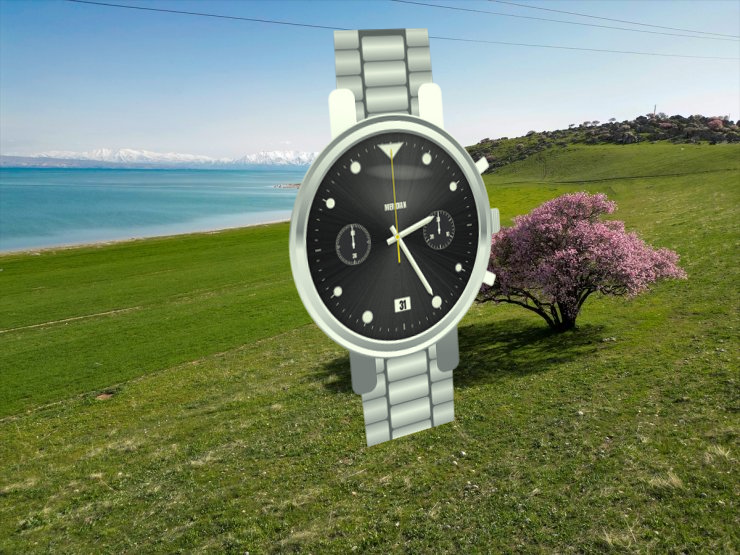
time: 2:25
